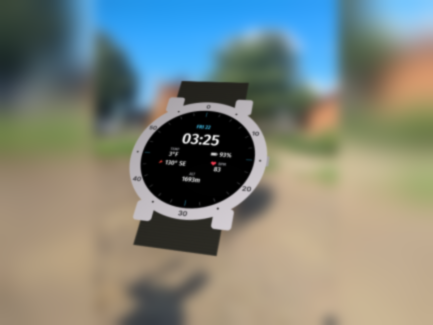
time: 3:25
